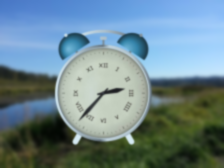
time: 2:37
